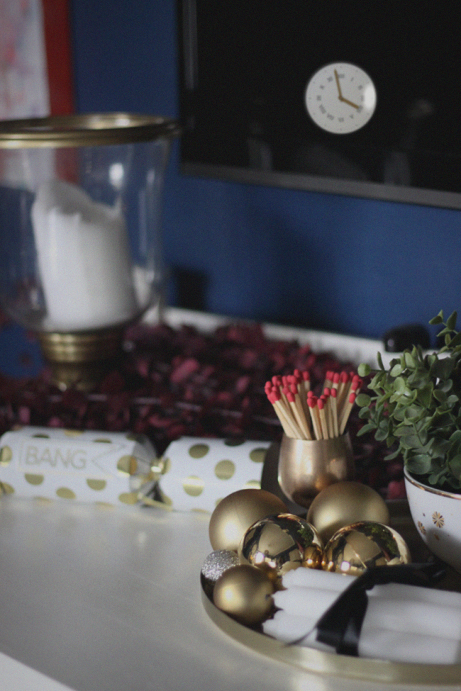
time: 3:58
